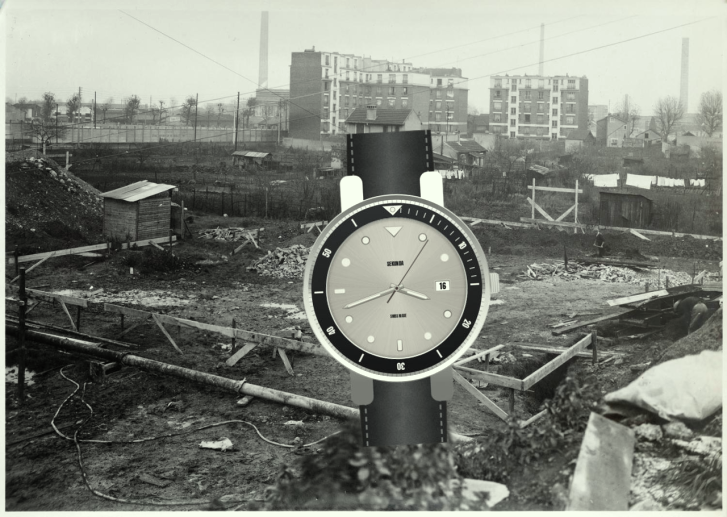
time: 3:42:06
